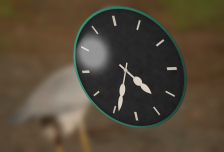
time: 4:34
